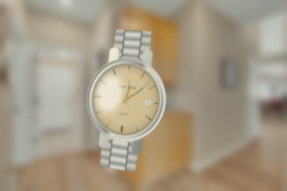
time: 12:08
